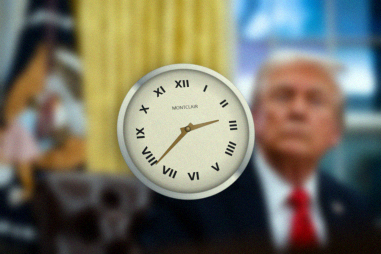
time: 2:38
